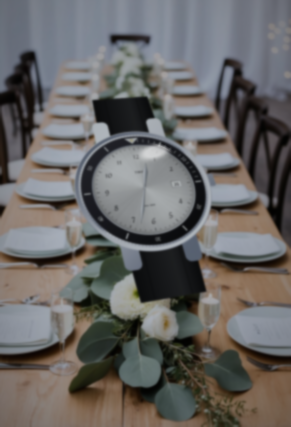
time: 12:33
